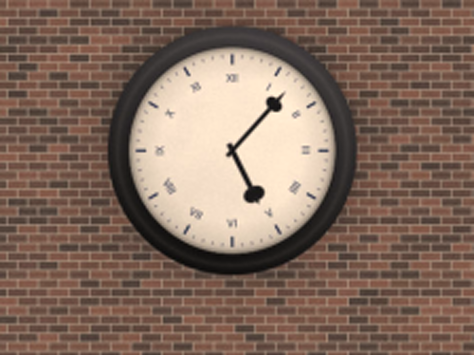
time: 5:07
